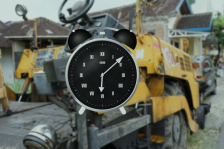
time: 6:08
